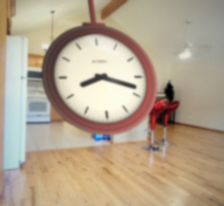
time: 8:18
